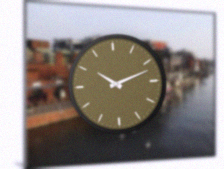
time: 10:12
